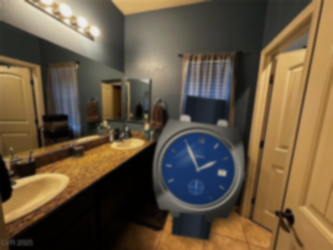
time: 1:55
